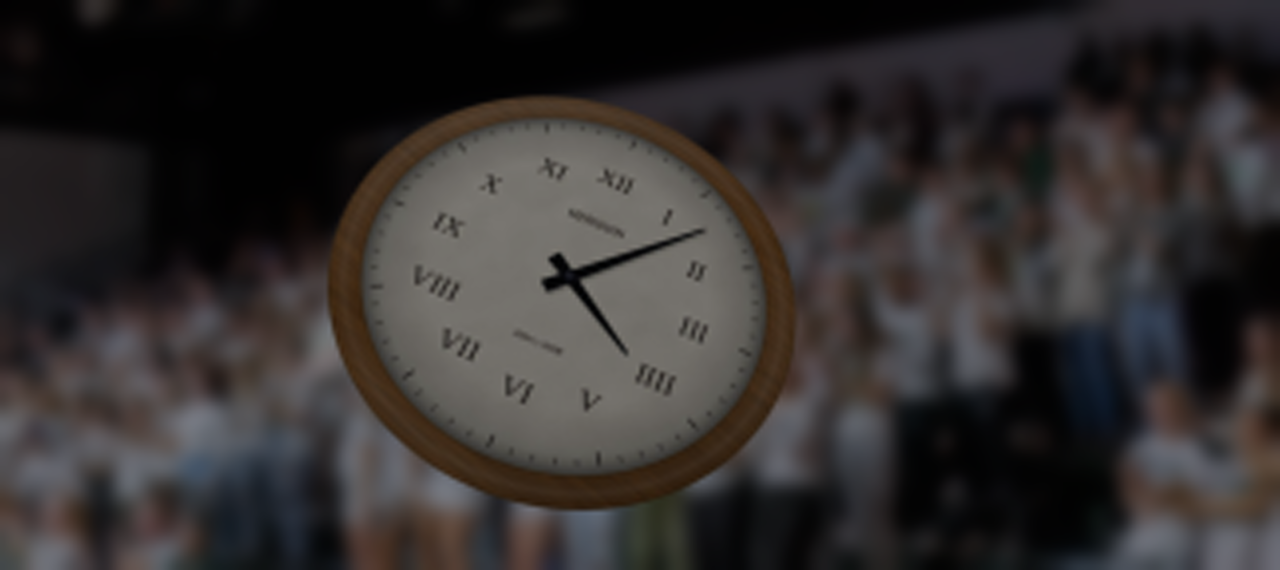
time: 4:07
